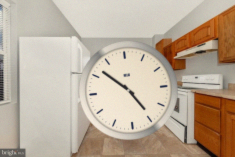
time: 4:52
